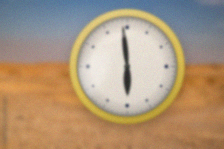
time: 5:59
